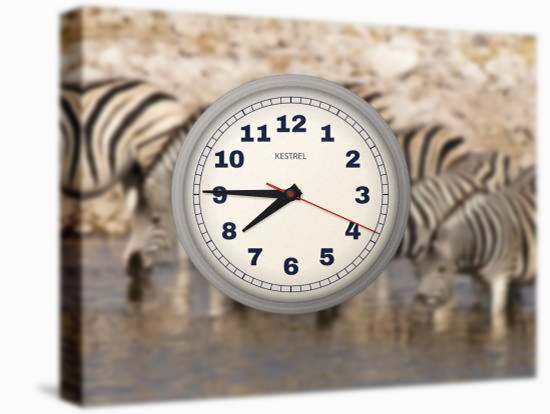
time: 7:45:19
